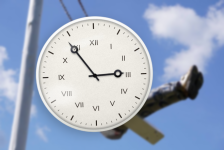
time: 2:54
